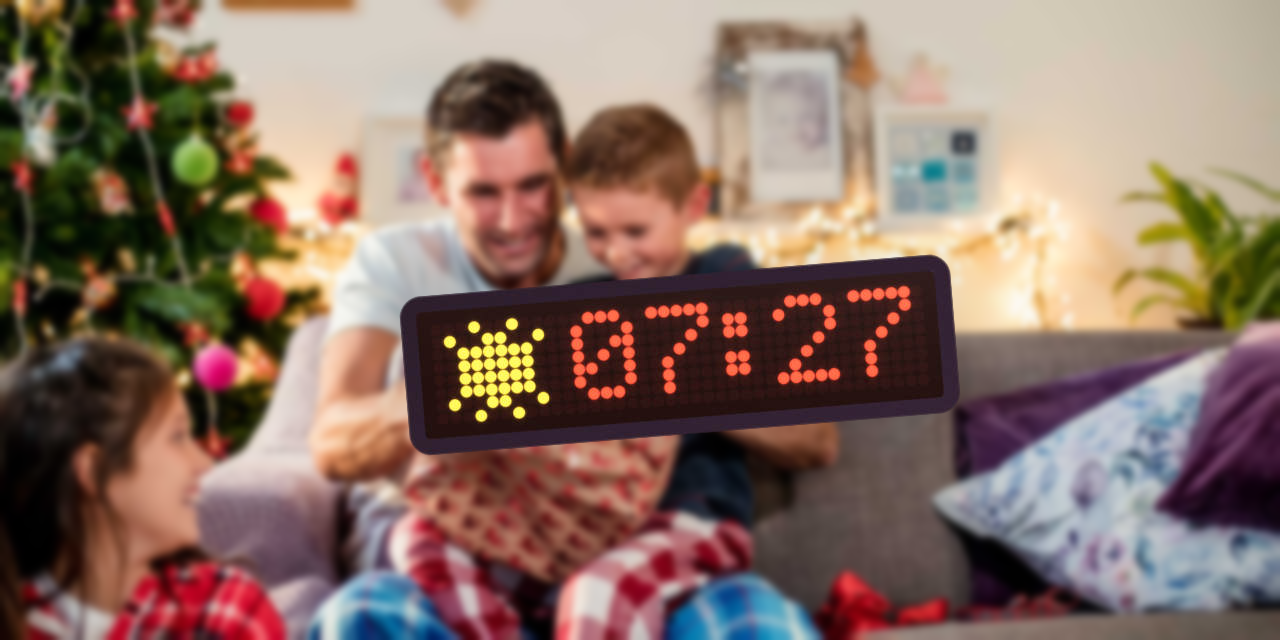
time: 7:27
